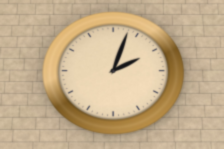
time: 2:03
